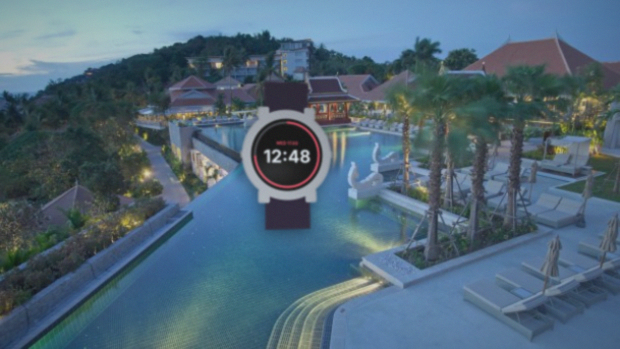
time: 12:48
